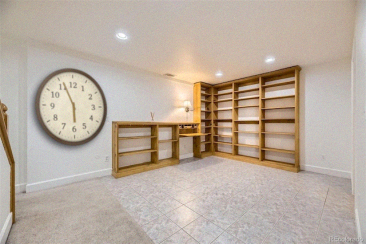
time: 5:56
